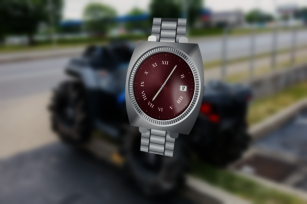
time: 7:05
